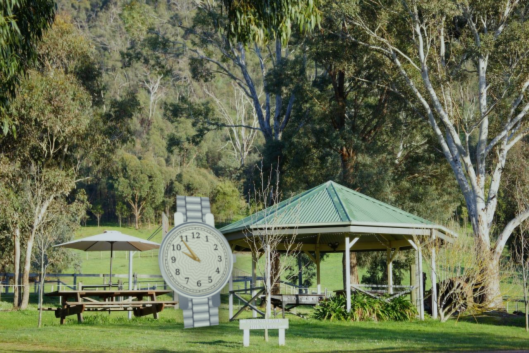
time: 9:54
